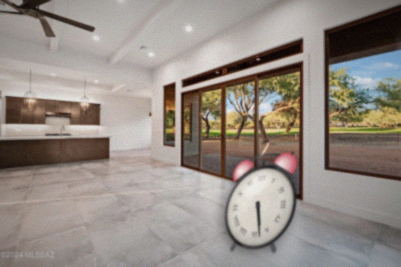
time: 5:28
